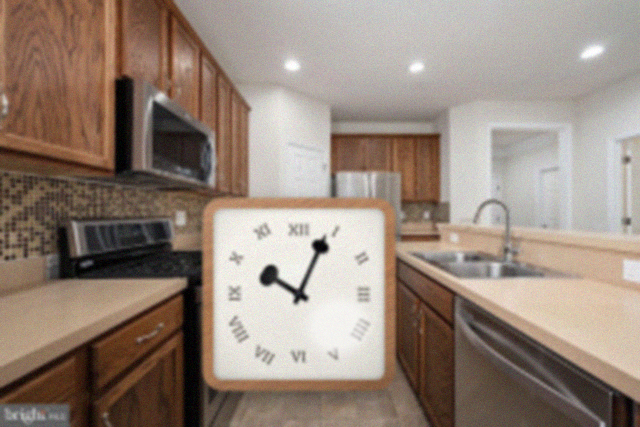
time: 10:04
